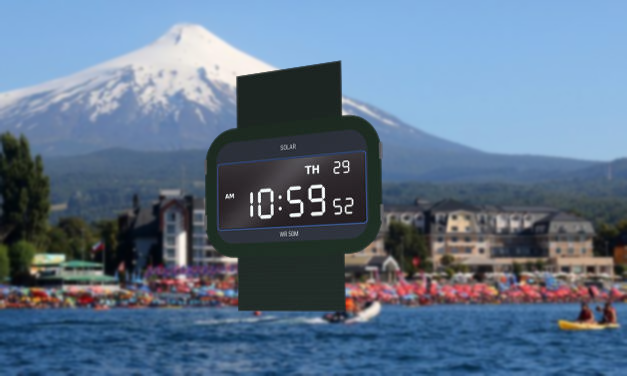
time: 10:59:52
